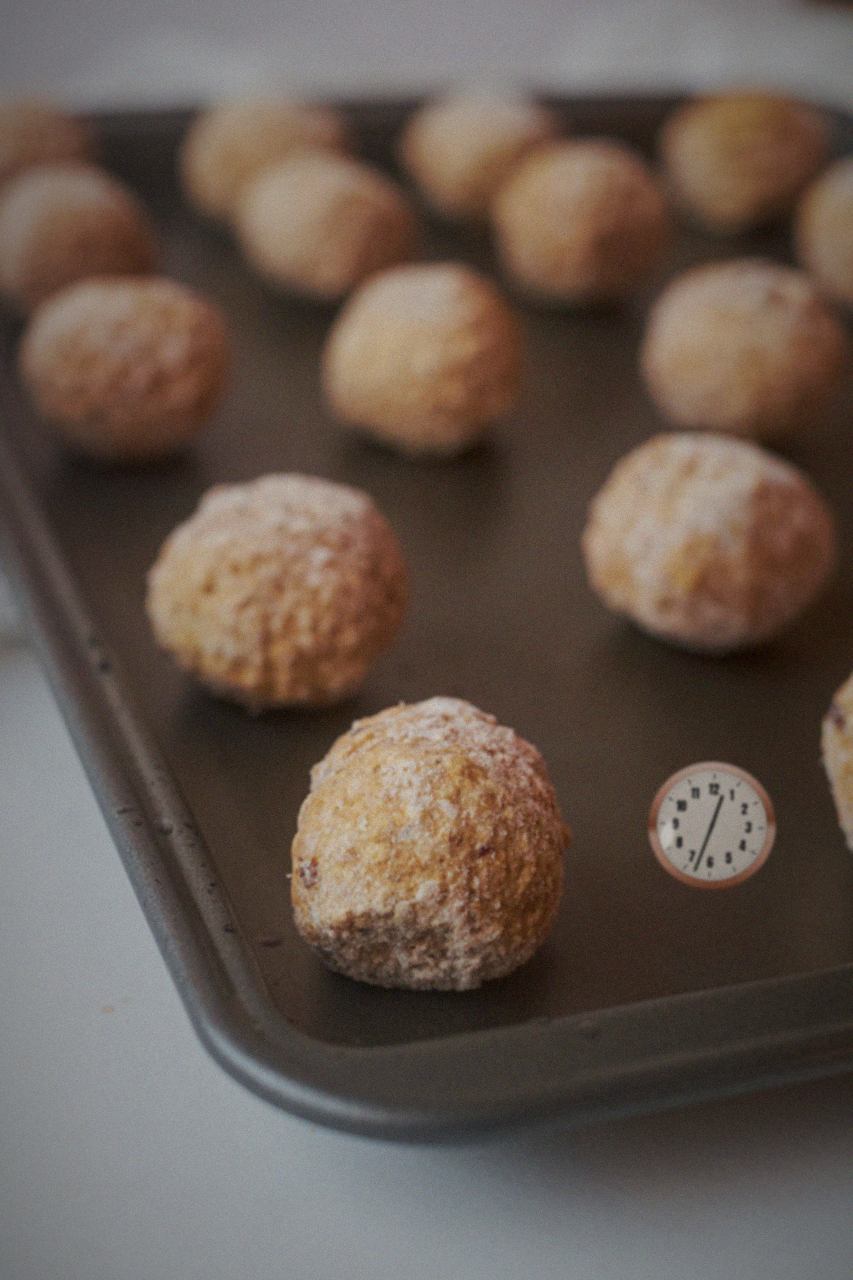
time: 12:33
